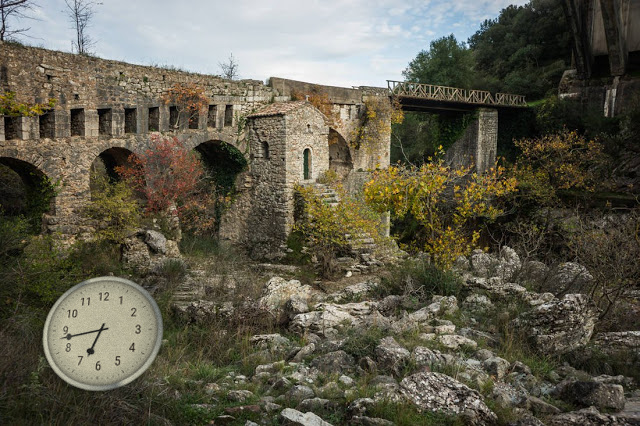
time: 6:43
